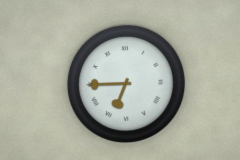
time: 6:45
